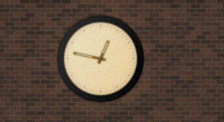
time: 12:47
